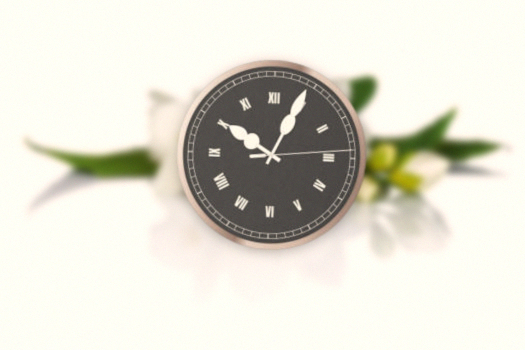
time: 10:04:14
